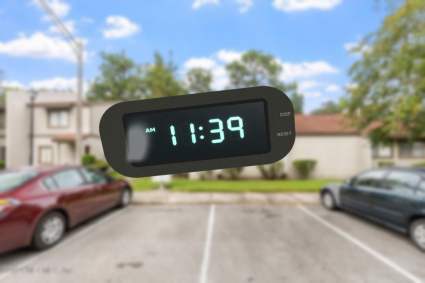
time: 11:39
